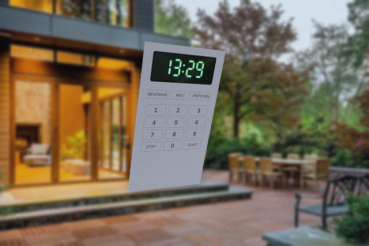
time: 13:29
